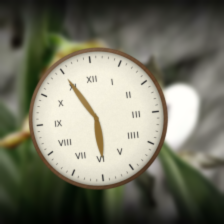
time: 5:55
